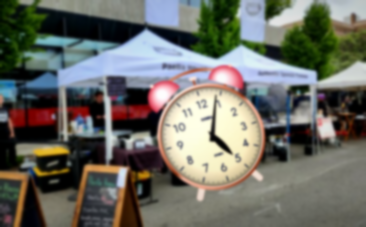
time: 5:04
